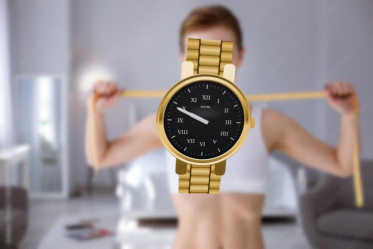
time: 9:49
